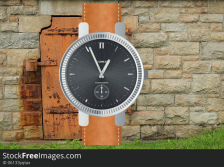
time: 12:56
